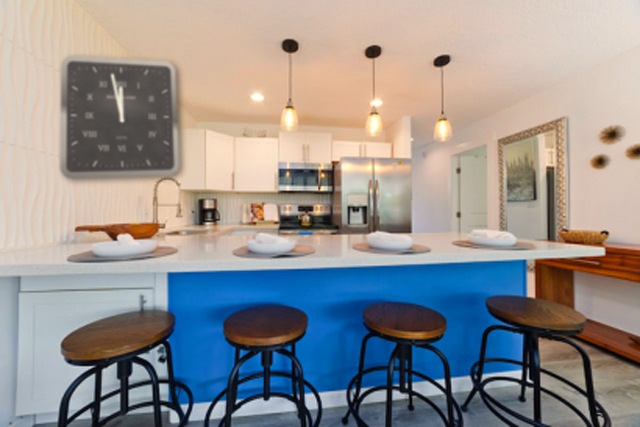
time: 11:58
